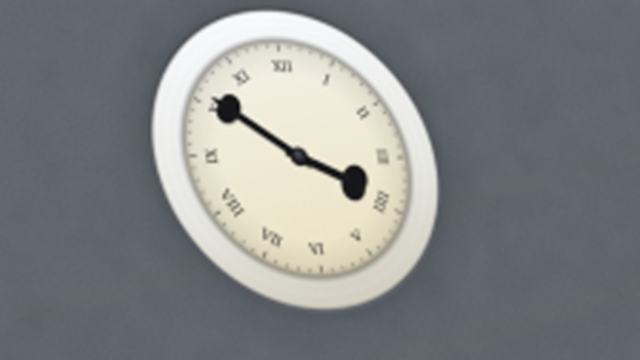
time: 3:51
